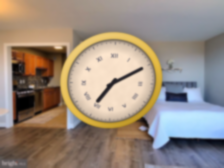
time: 7:10
